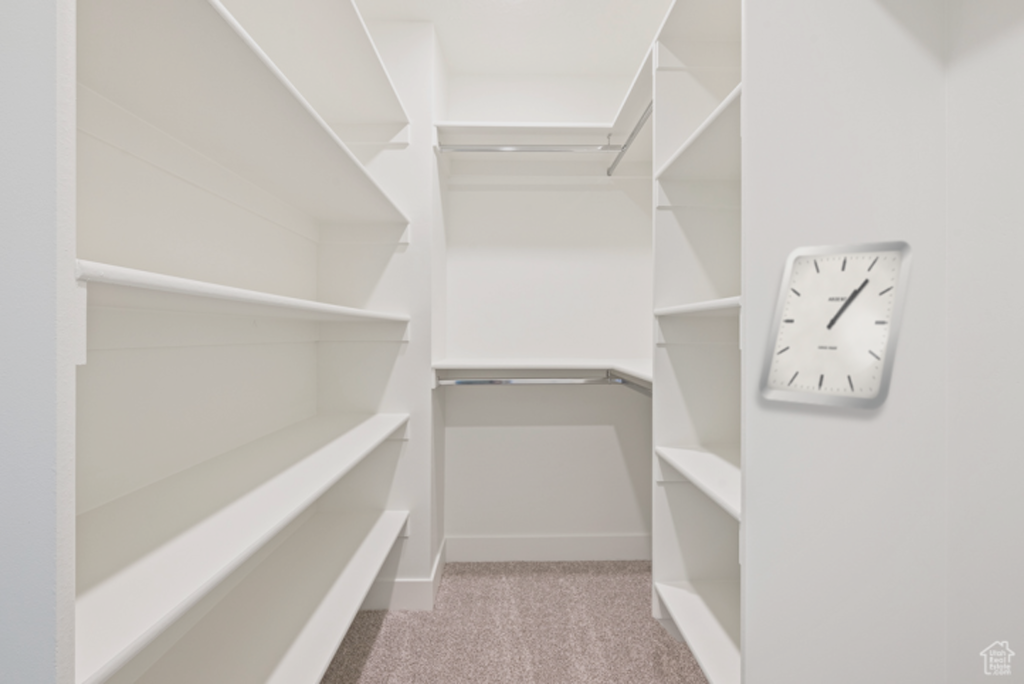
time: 1:06
